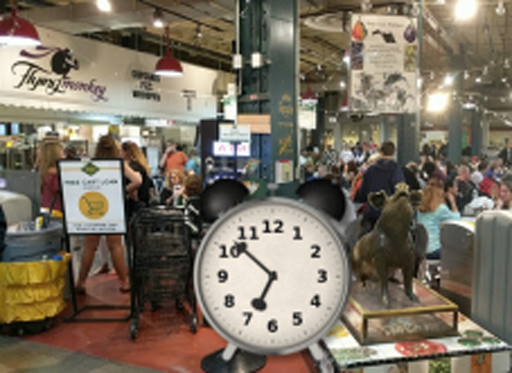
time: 6:52
